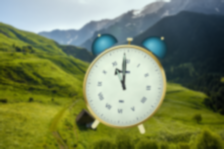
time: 10:59
